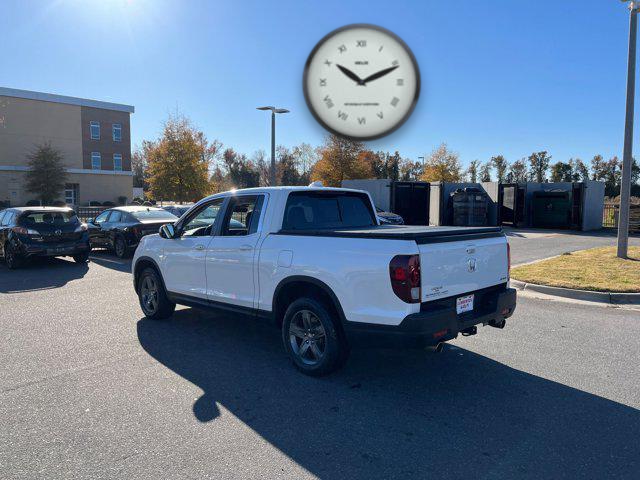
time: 10:11
